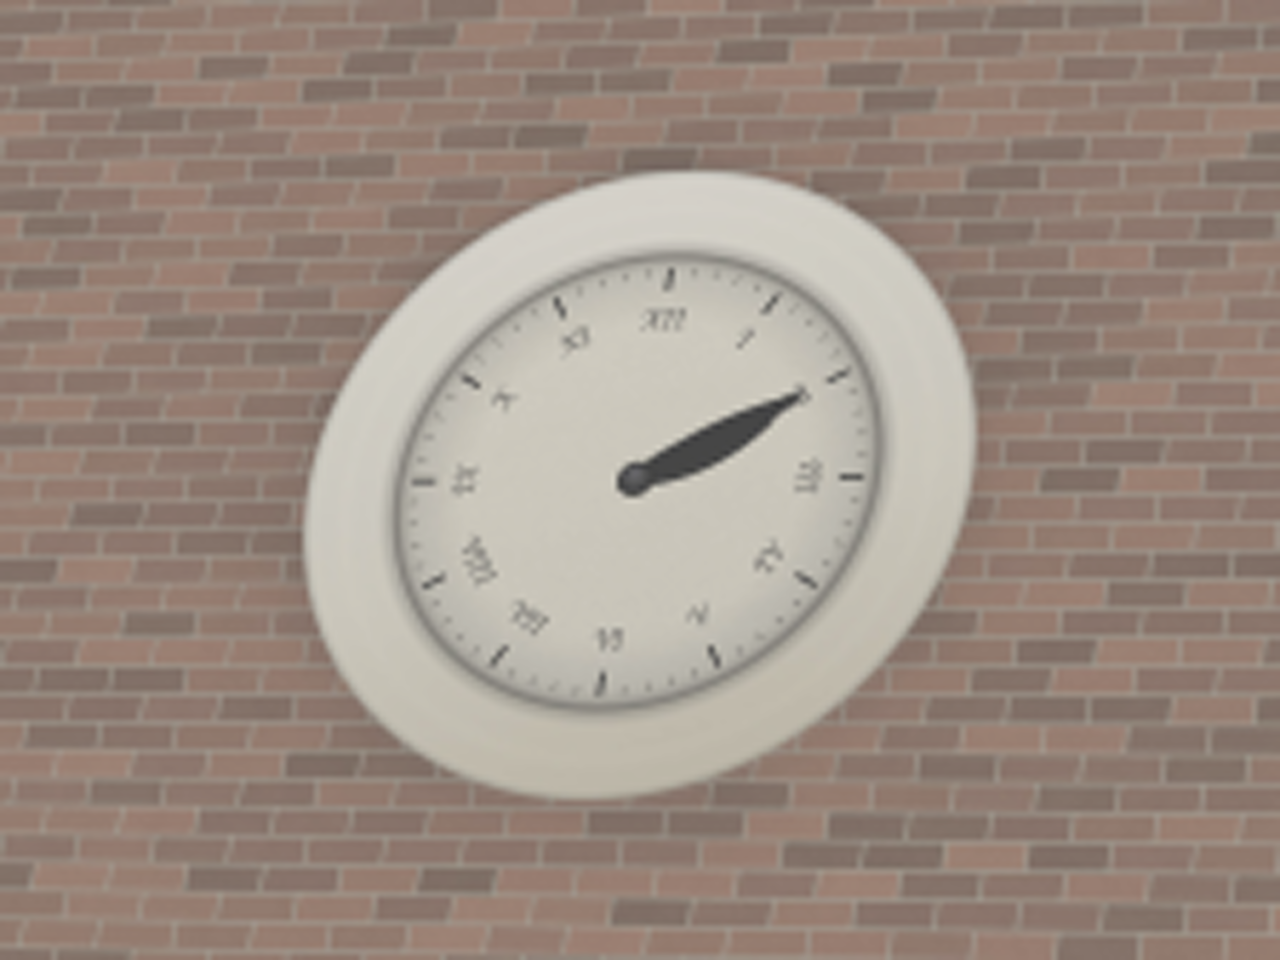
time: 2:10
